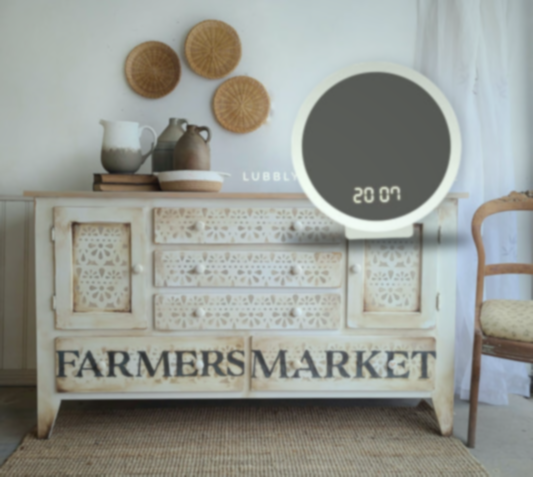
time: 20:07
